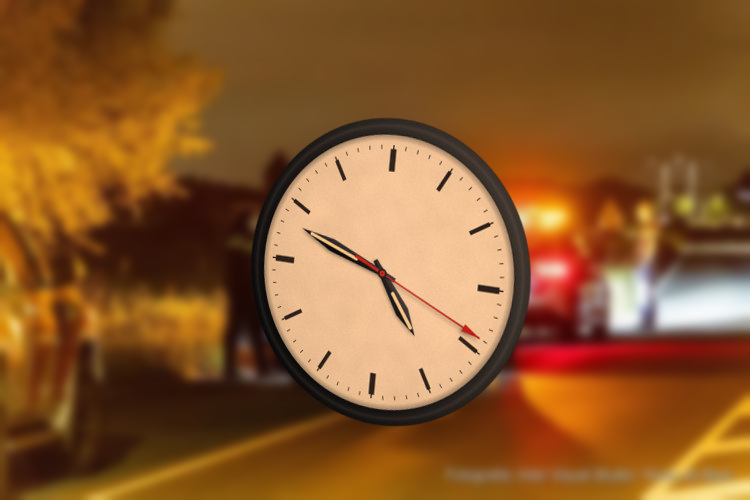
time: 4:48:19
